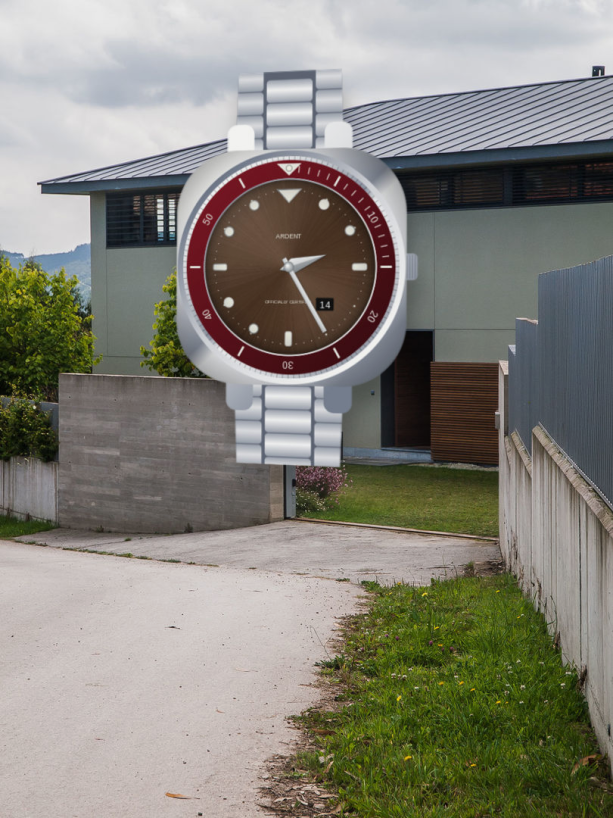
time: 2:25
